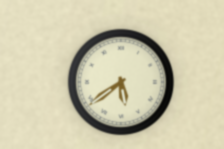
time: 5:39
